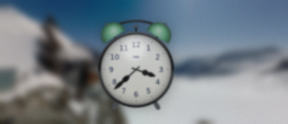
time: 3:38
